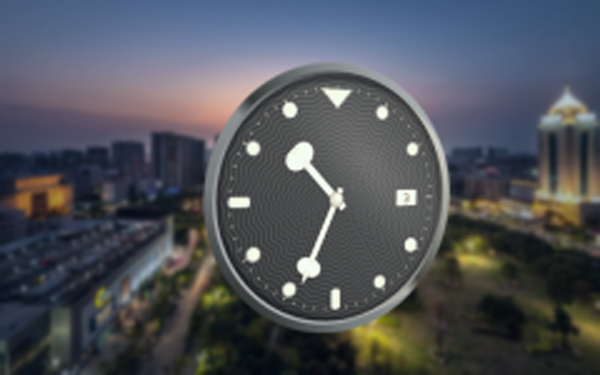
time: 10:34
